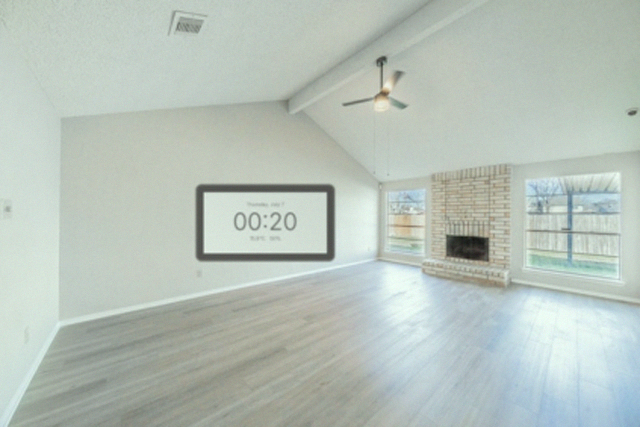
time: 0:20
